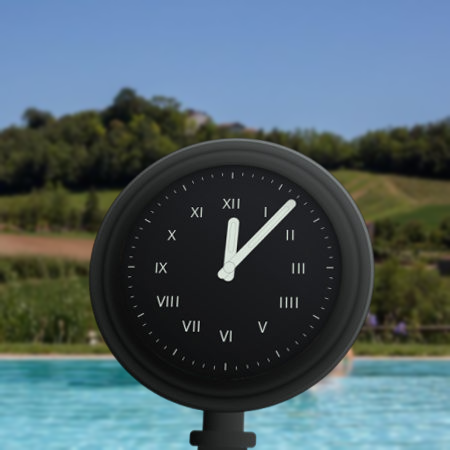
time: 12:07
